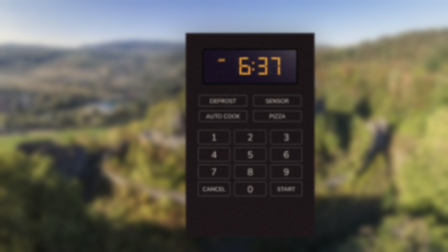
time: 6:37
